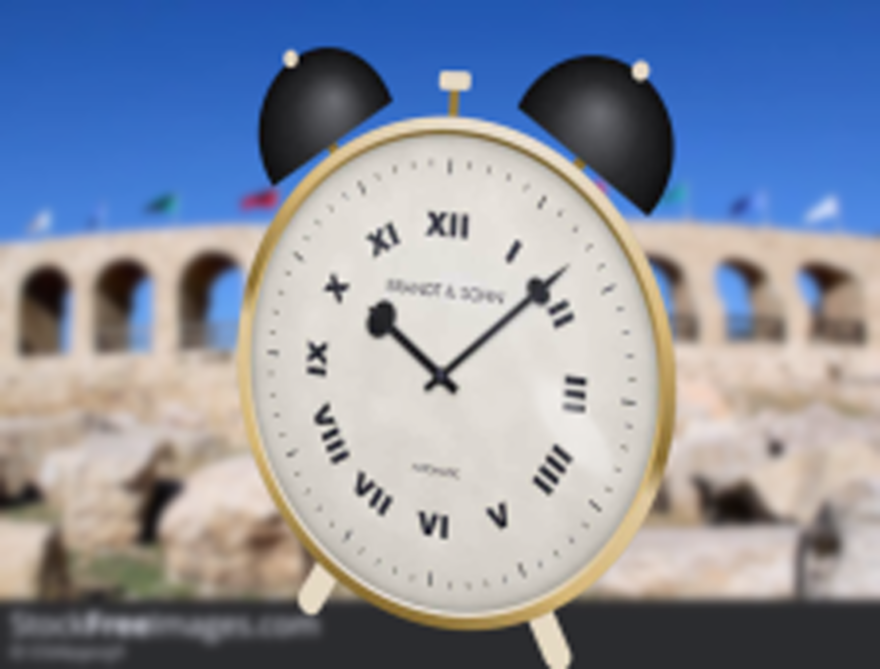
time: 10:08
